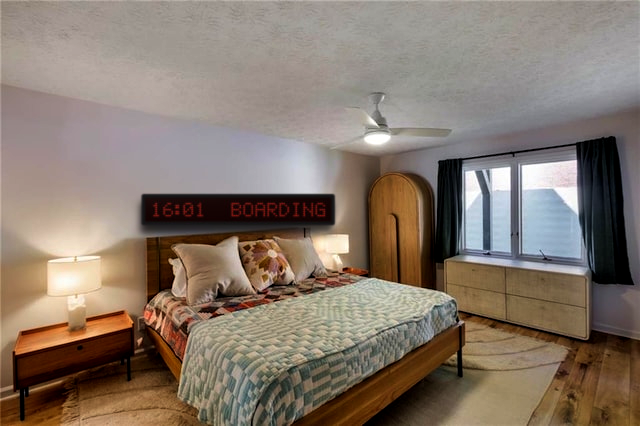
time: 16:01
